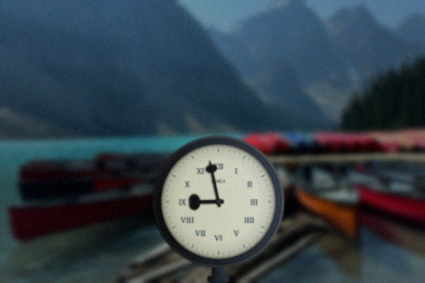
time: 8:58
